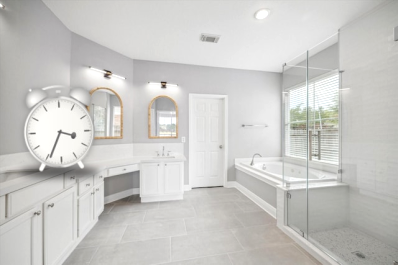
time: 3:34
